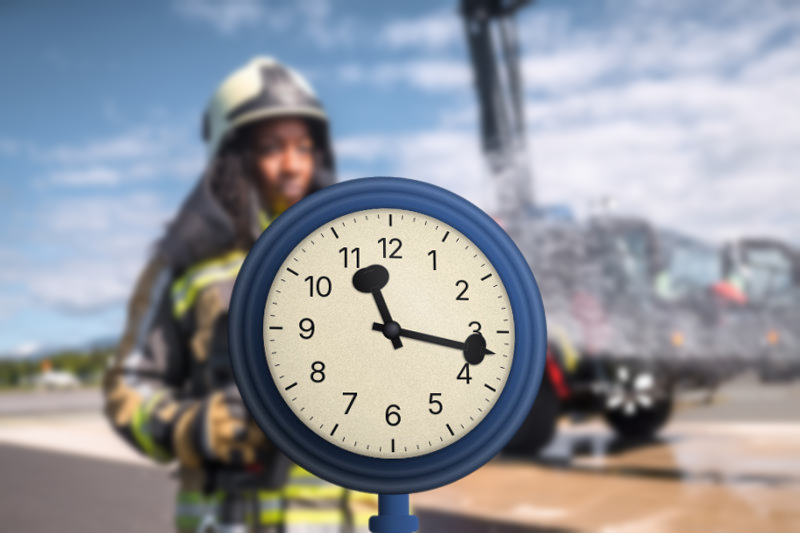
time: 11:17
